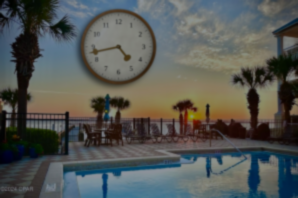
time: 4:43
